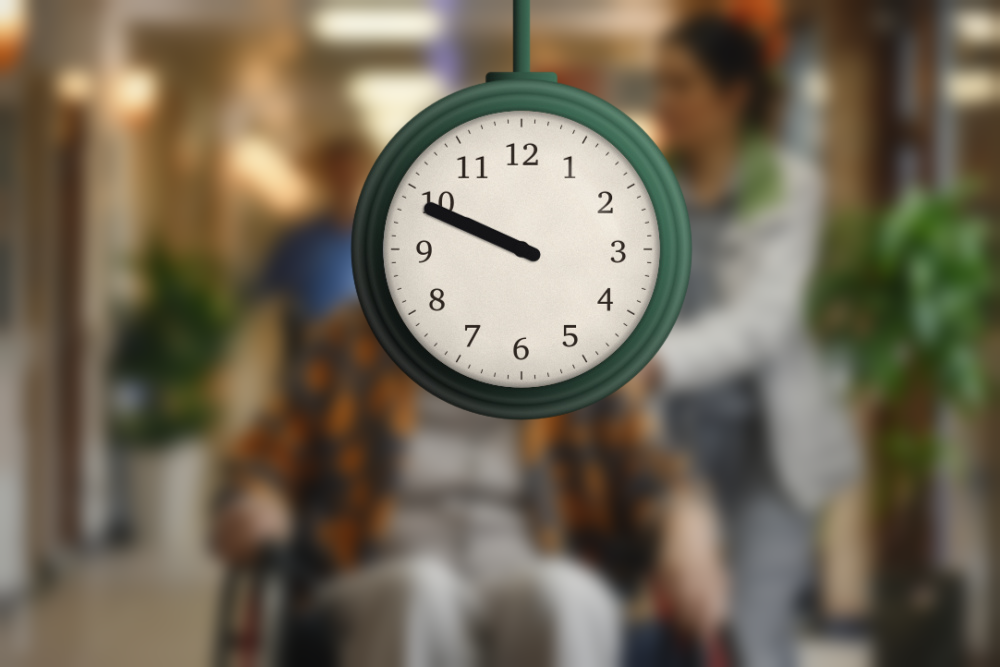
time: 9:49
